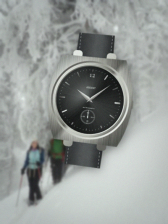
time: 10:08
